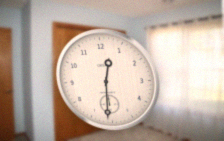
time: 12:31
